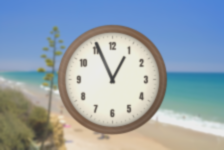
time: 12:56
